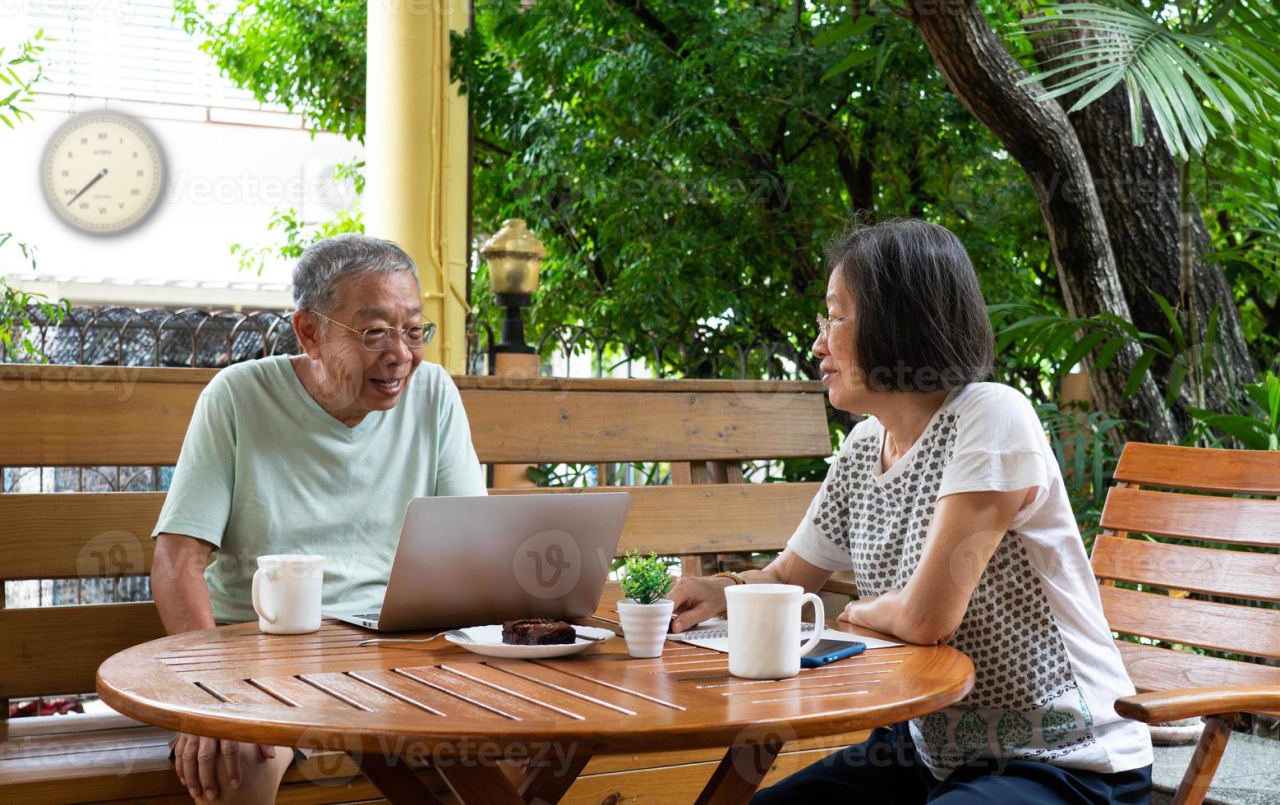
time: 7:38
